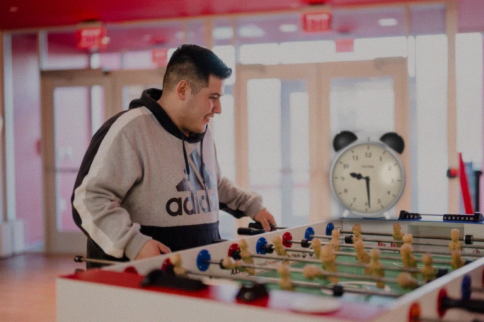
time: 9:29
